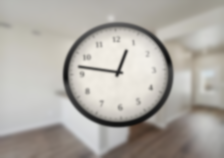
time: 12:47
